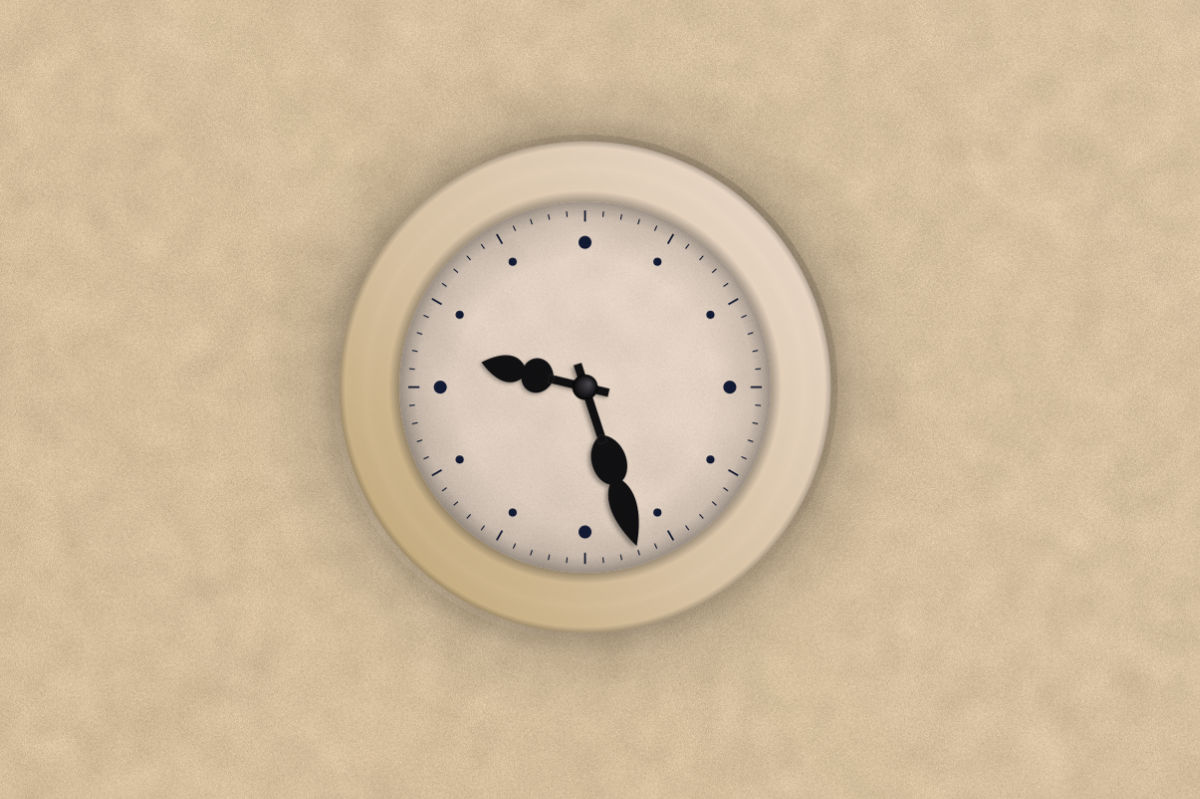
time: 9:27
